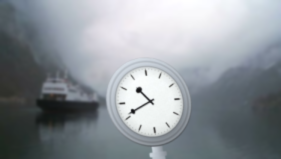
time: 10:41
